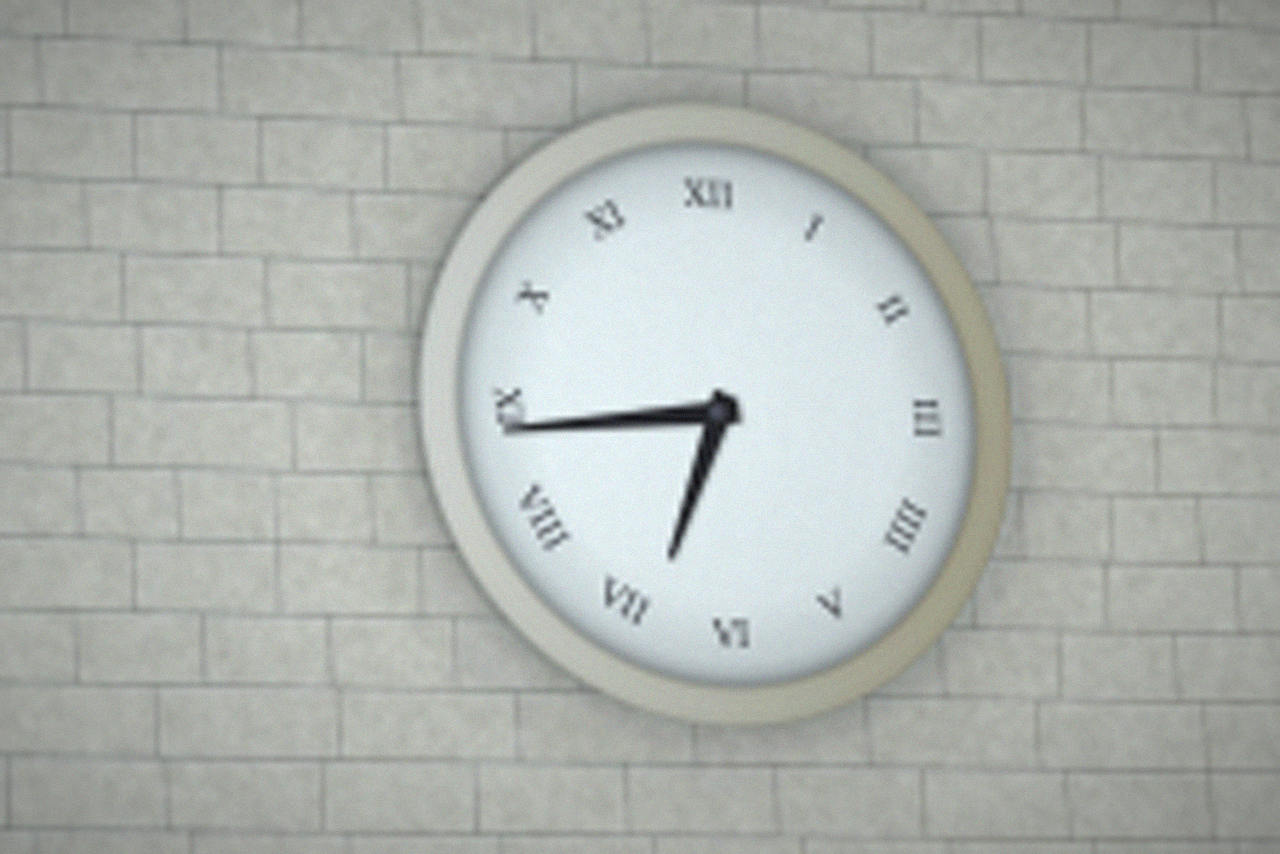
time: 6:44
